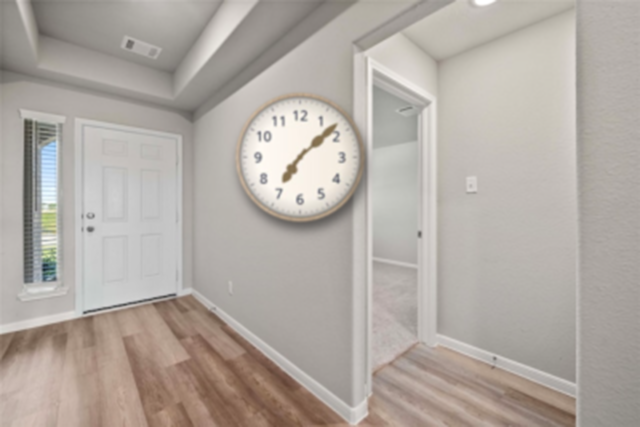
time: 7:08
